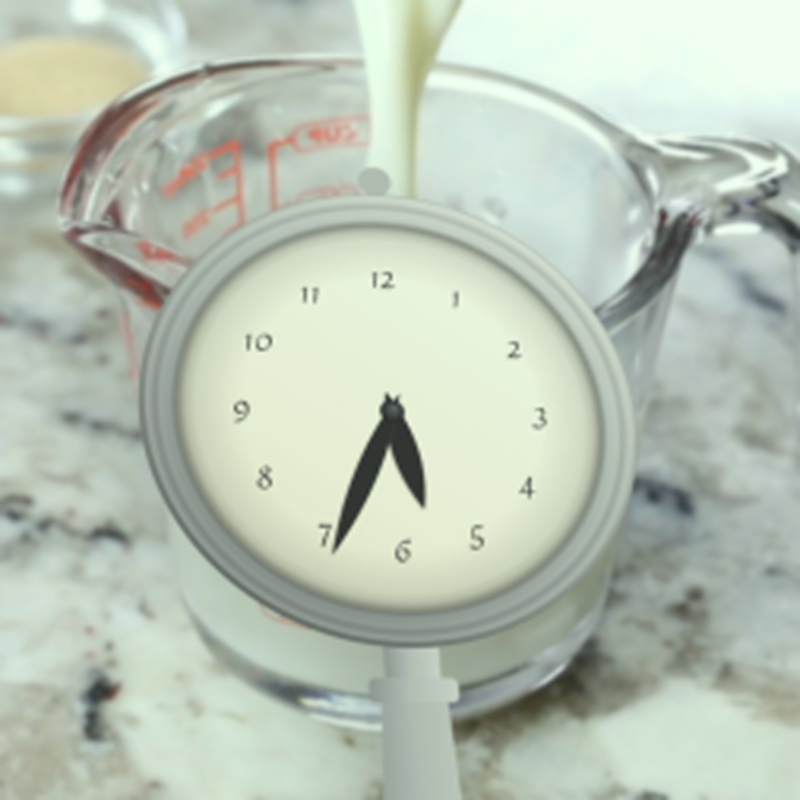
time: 5:34
